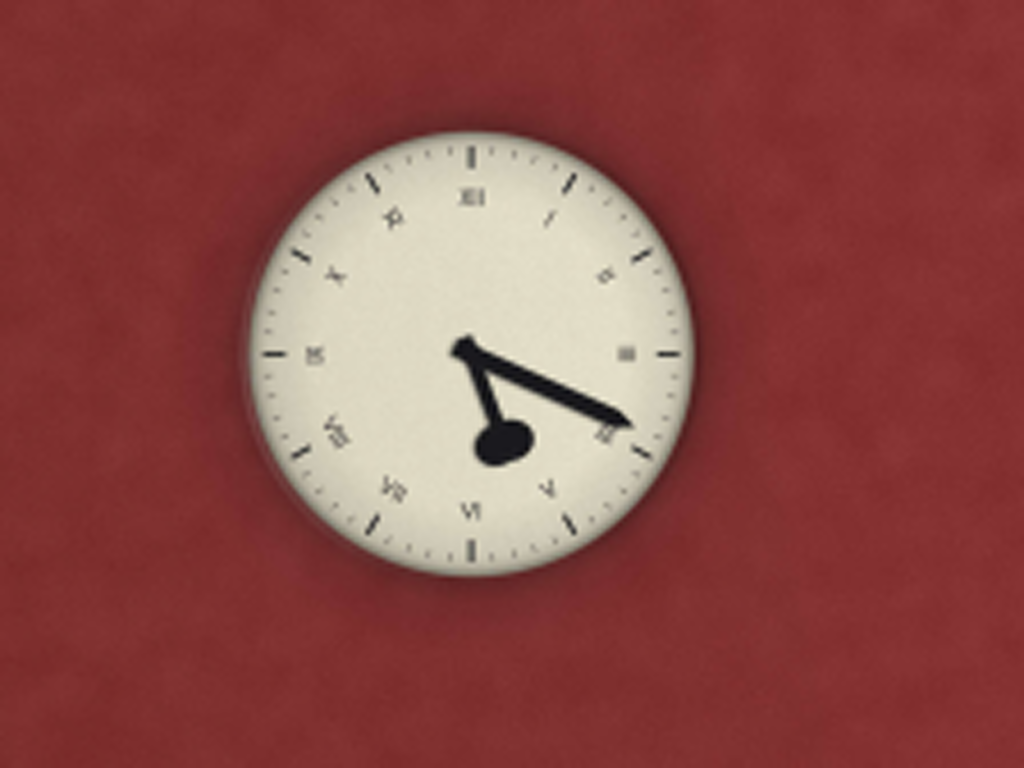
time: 5:19
